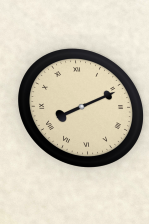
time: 8:11
